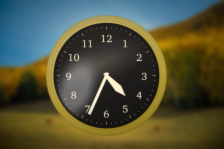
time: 4:34
